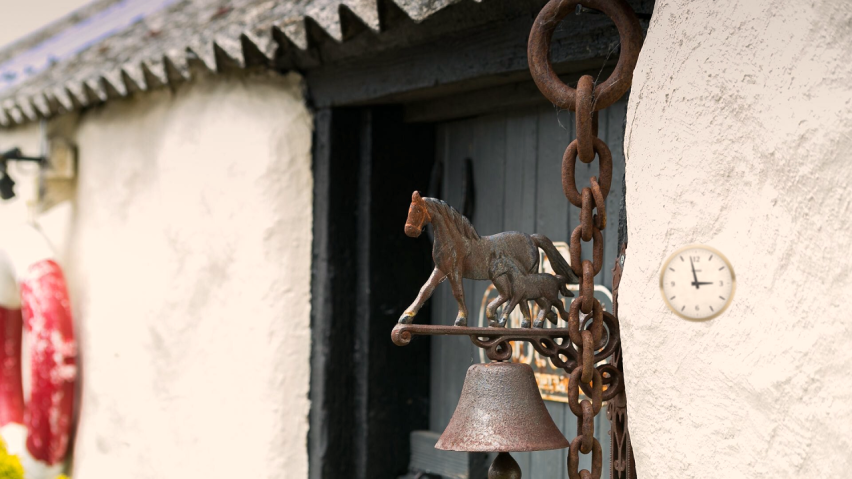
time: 2:58
